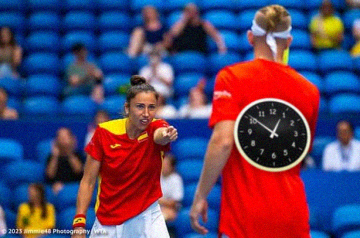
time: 12:51
